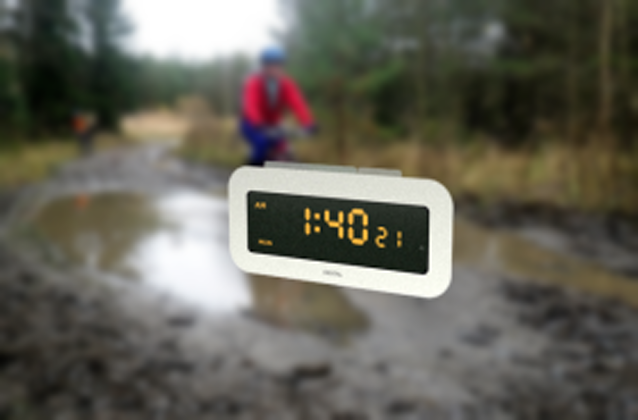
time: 1:40:21
